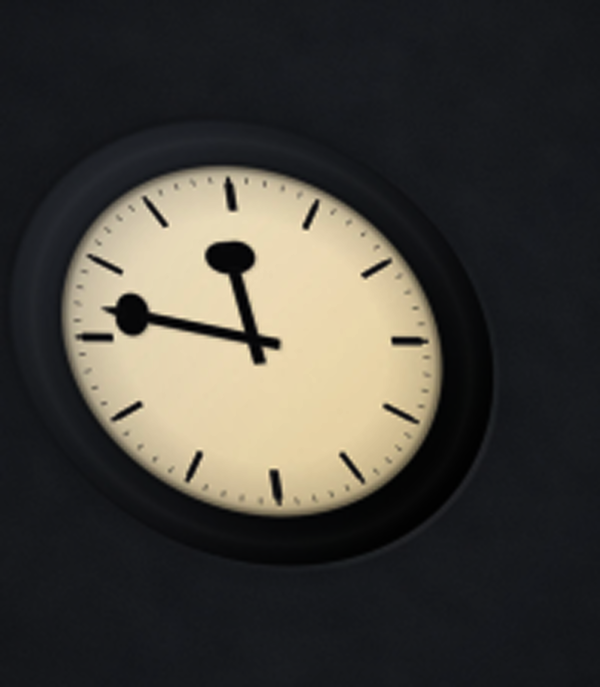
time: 11:47
